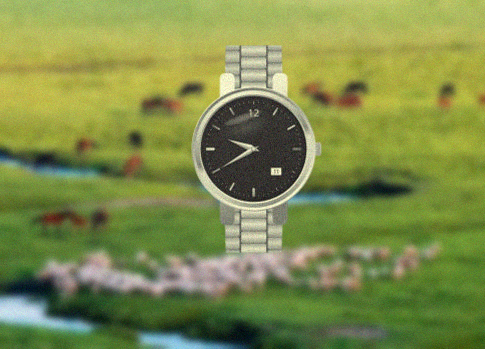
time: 9:40
